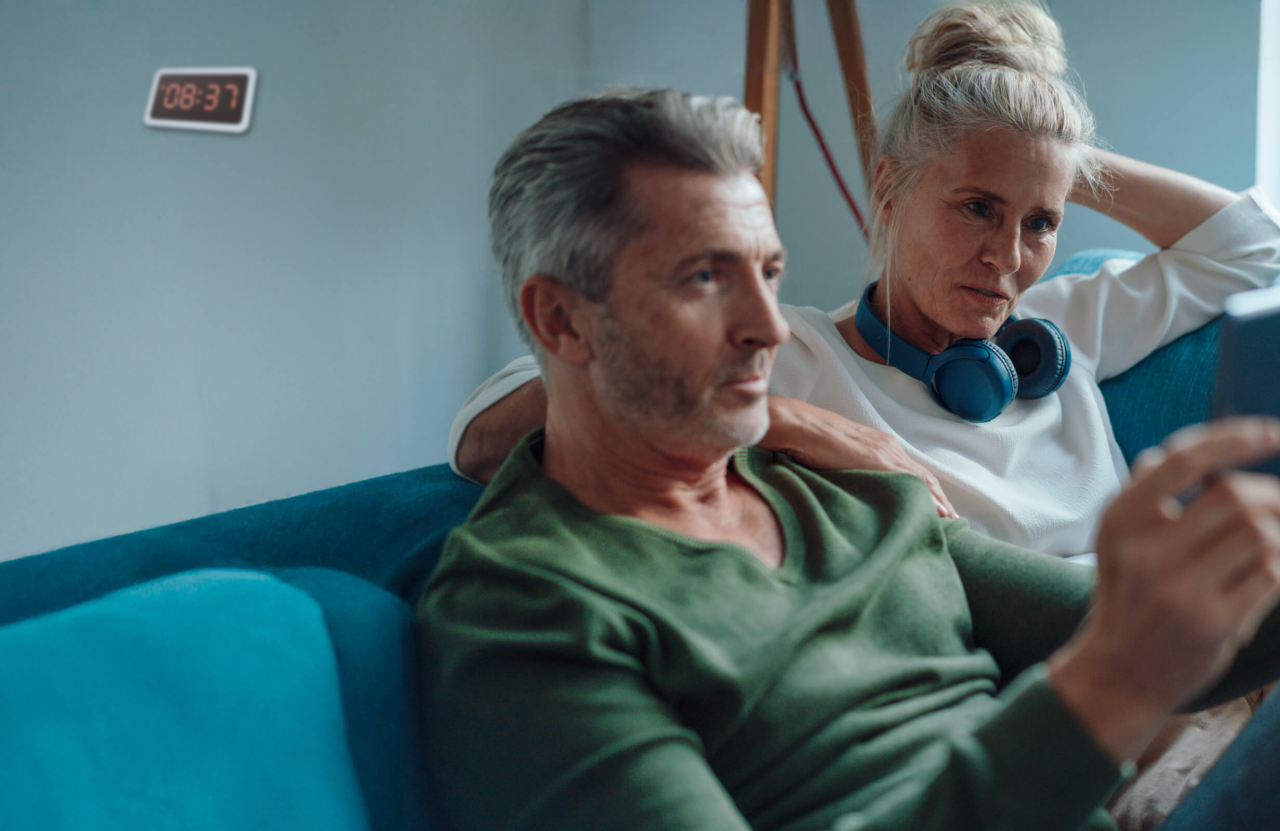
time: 8:37
